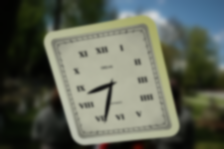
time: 8:34
